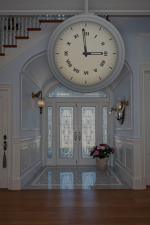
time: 2:59
